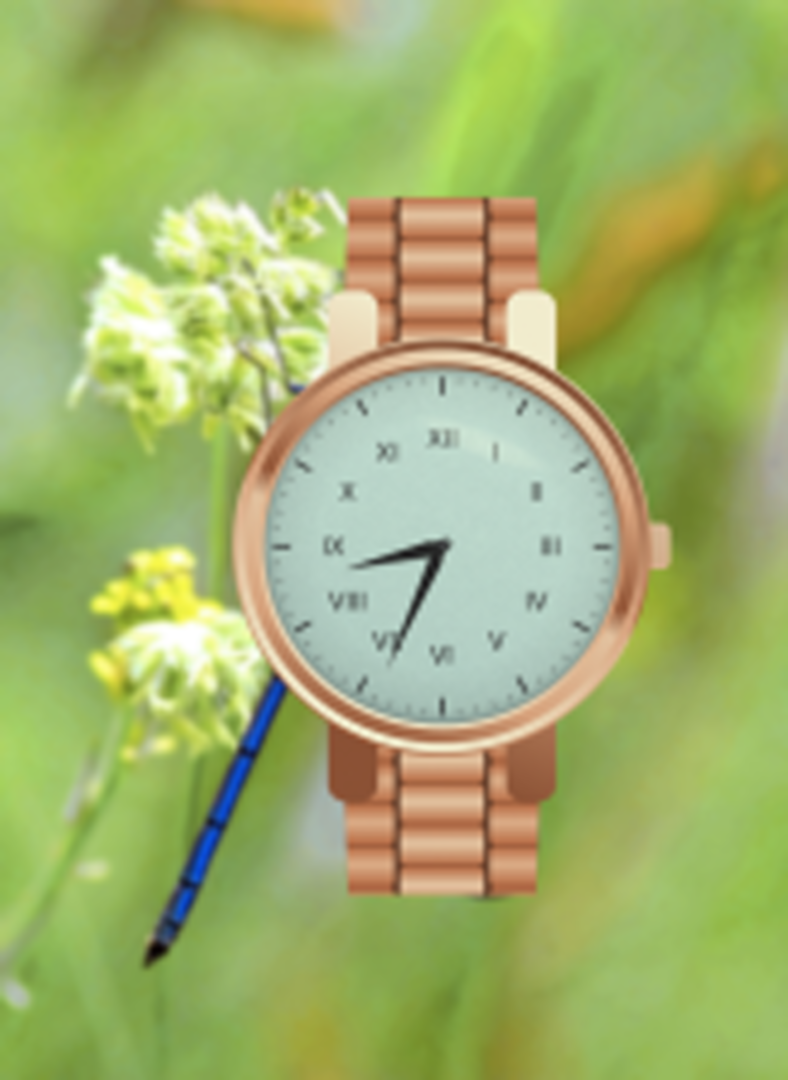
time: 8:34
